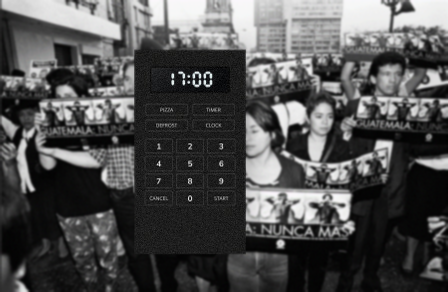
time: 17:00
